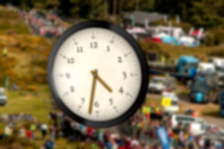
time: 4:32
